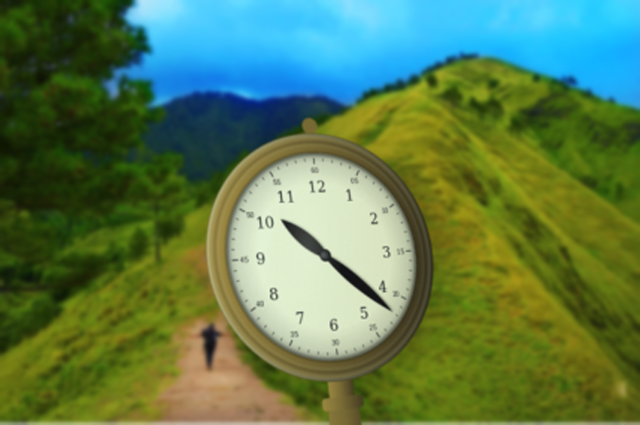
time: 10:22
